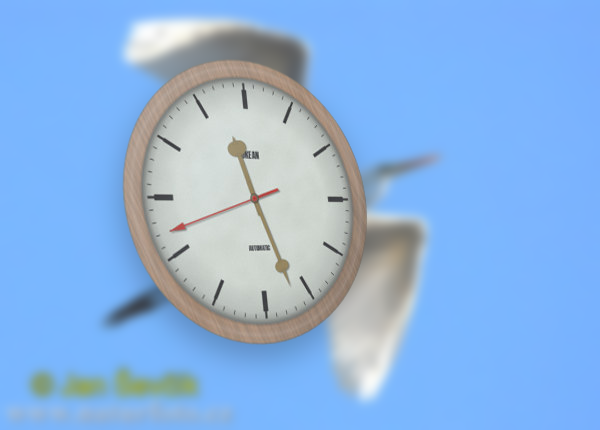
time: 11:26:42
